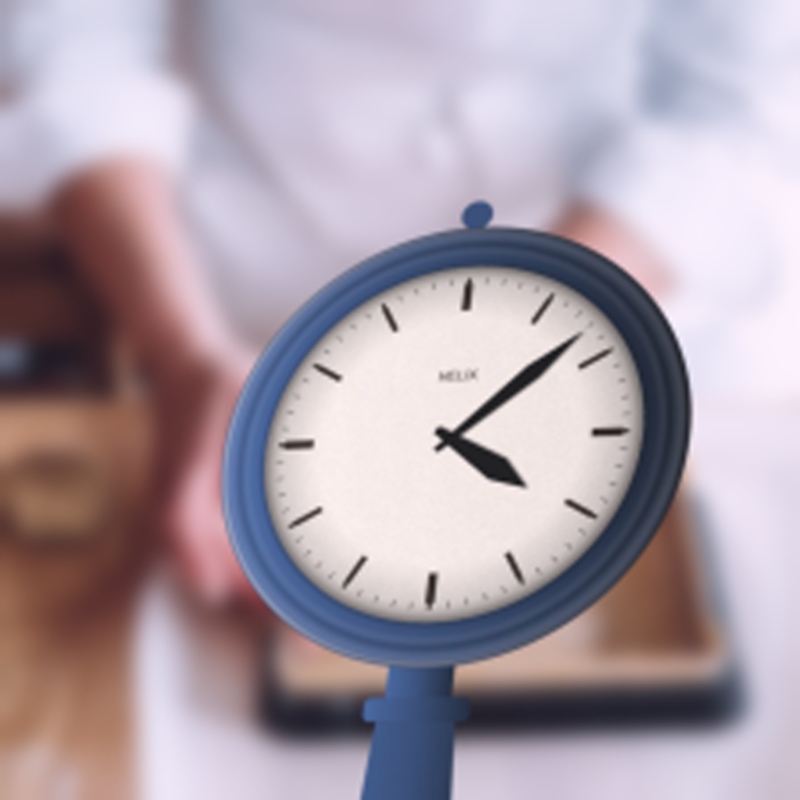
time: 4:08
